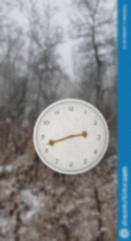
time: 2:42
